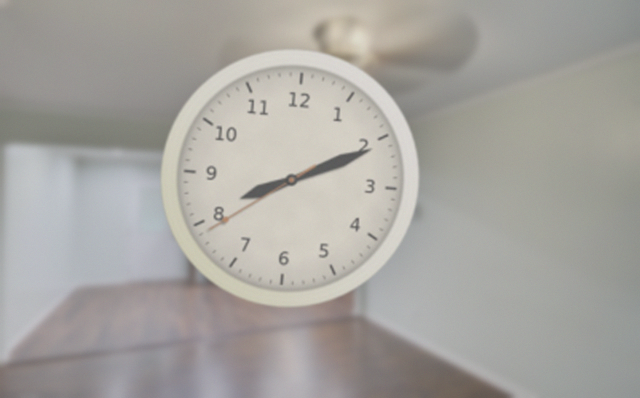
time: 8:10:39
